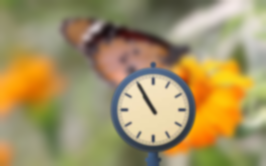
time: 10:55
